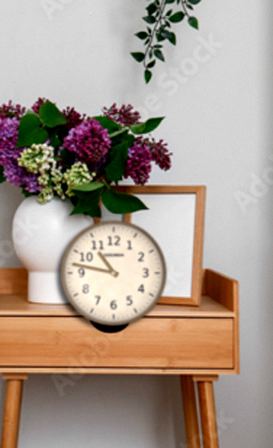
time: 10:47
